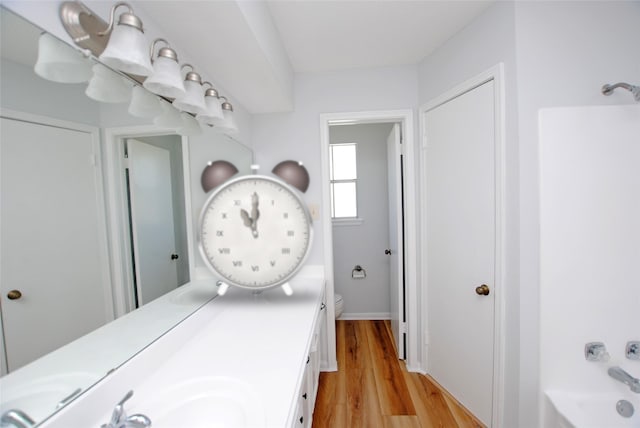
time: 11:00
